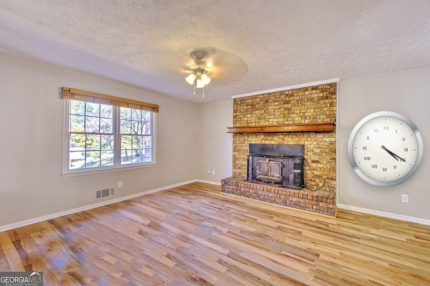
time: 4:20
